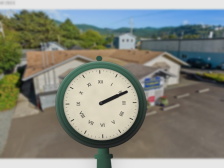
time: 2:11
